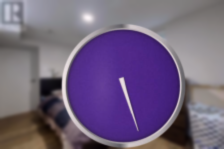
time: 5:27
